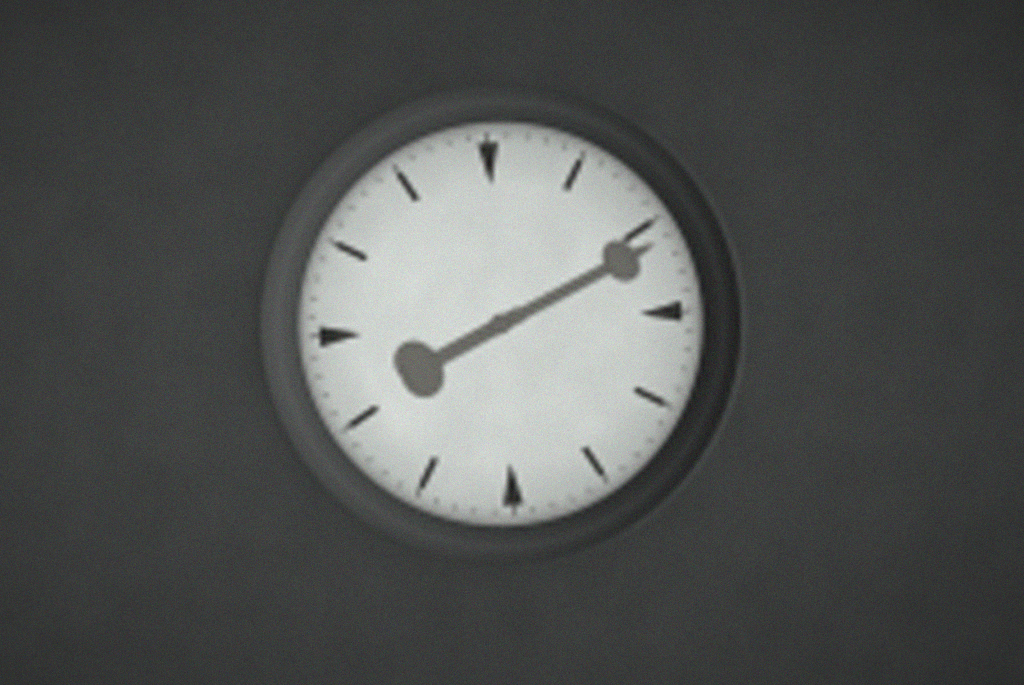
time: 8:11
